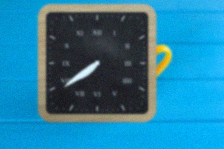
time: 7:39
